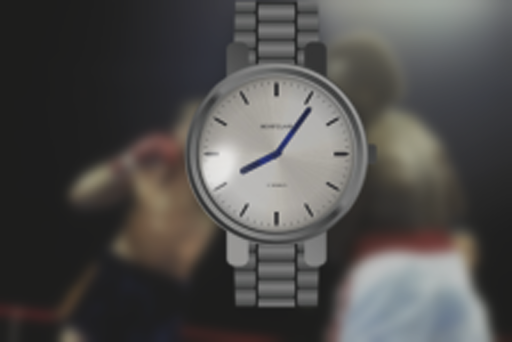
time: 8:06
